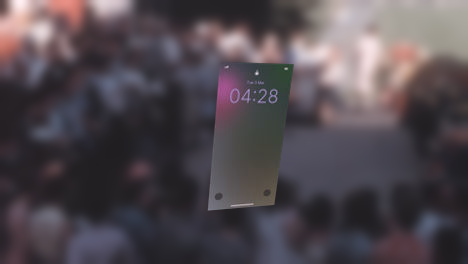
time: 4:28
